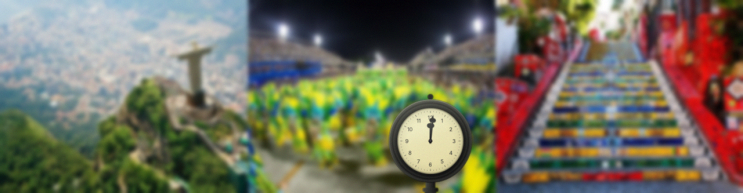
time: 12:01
